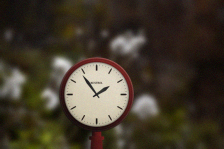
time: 1:54
